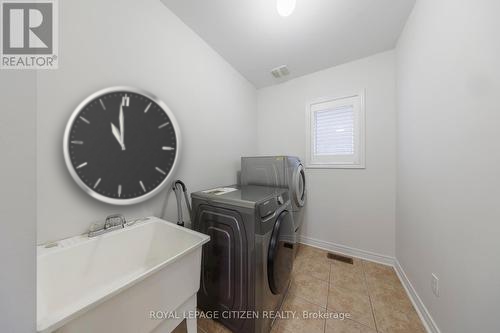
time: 10:59
